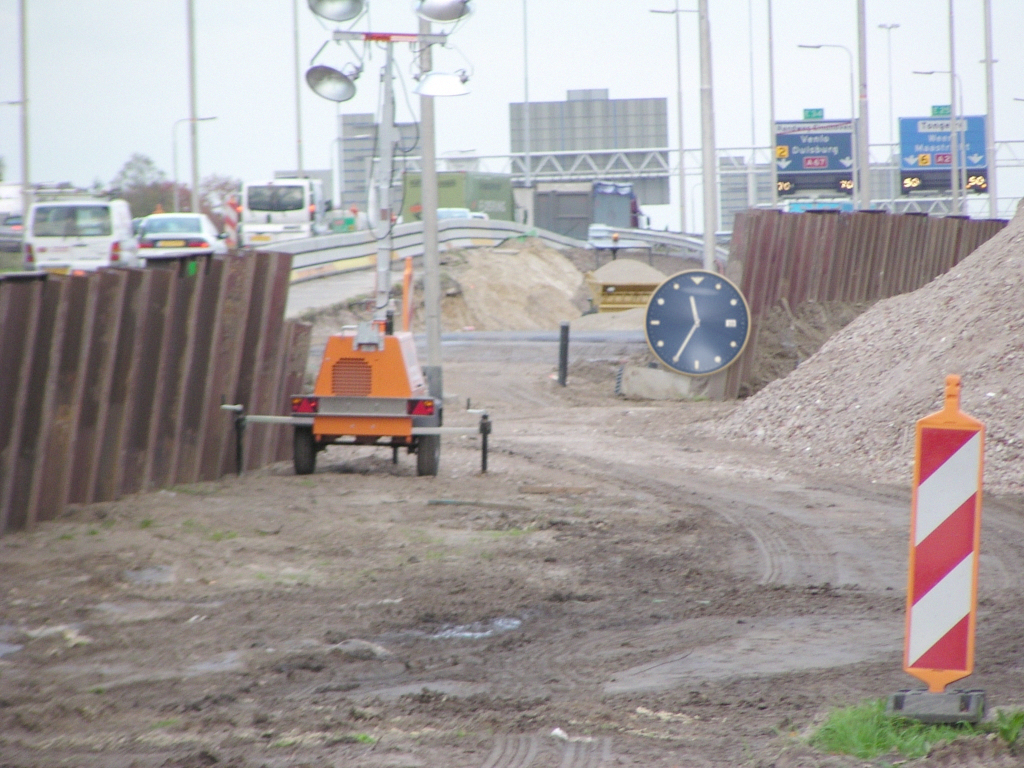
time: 11:35
